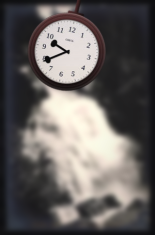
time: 9:39
